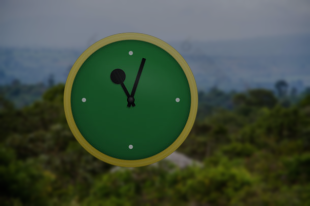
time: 11:03
